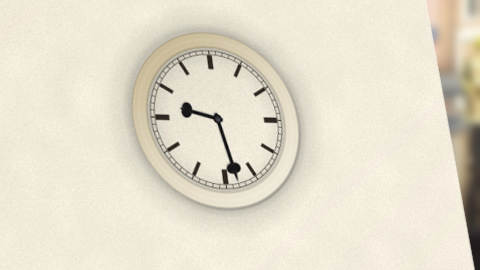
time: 9:28
